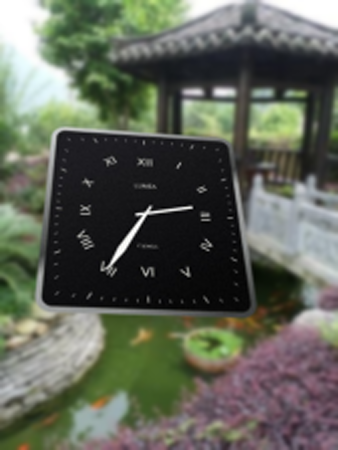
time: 2:35
